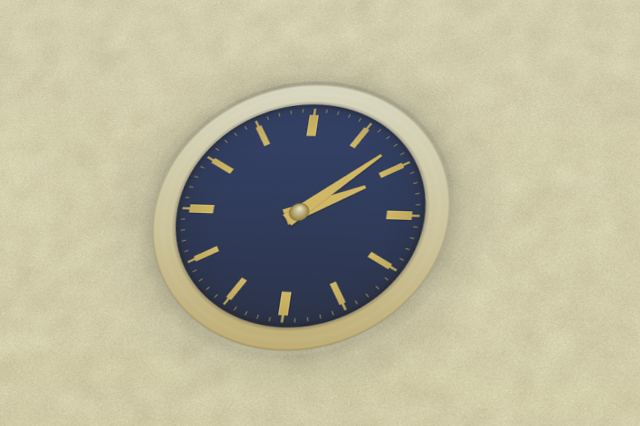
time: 2:08
